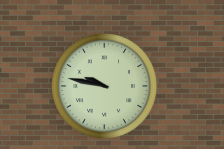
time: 9:47
